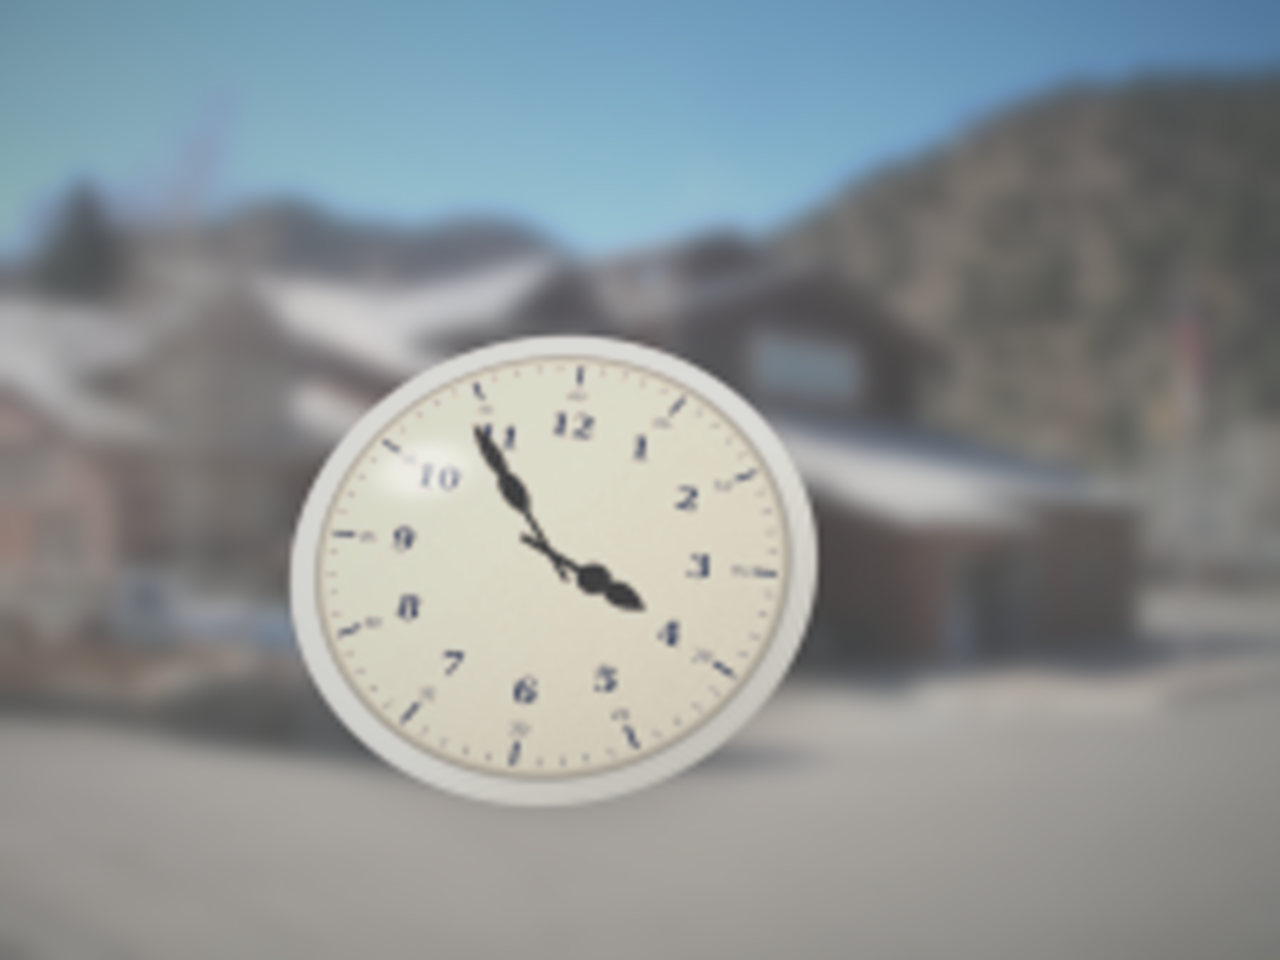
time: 3:54
